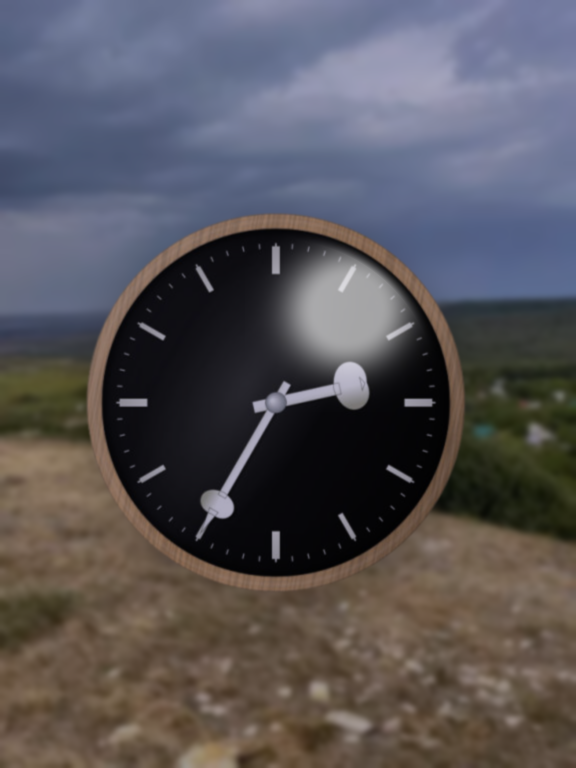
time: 2:35
